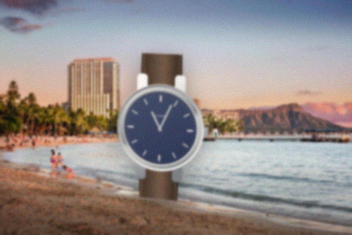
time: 11:04
